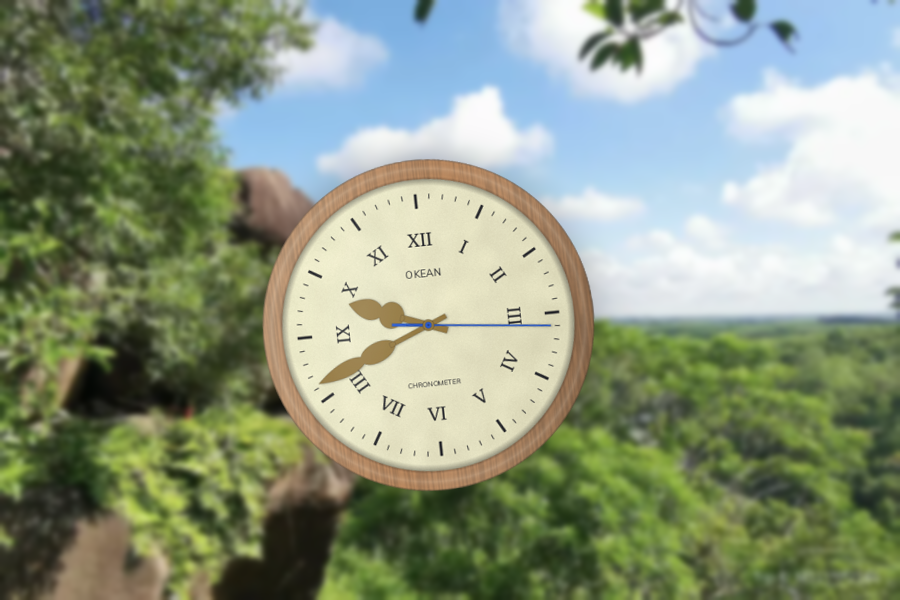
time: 9:41:16
